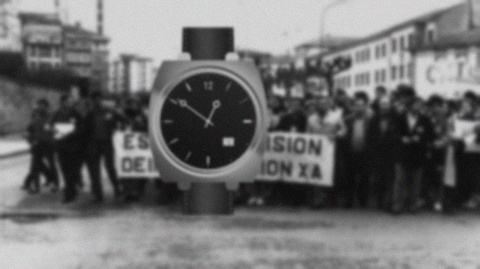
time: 12:51
